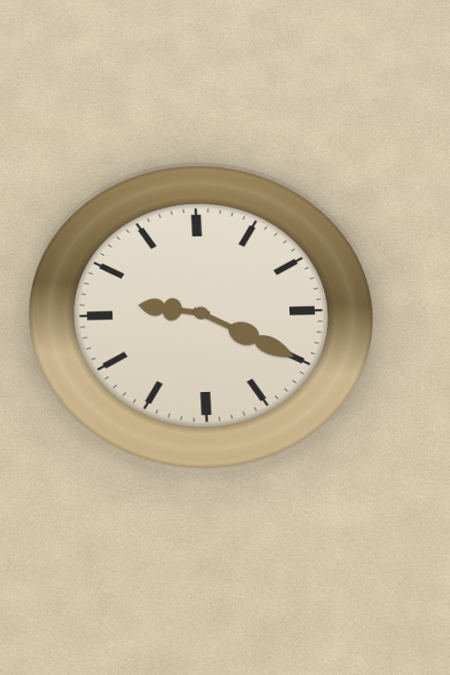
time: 9:20
